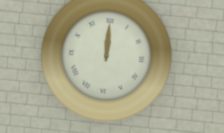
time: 12:00
